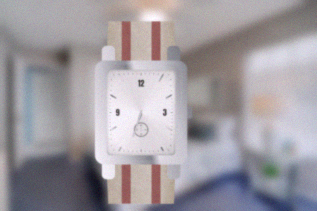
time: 6:33
